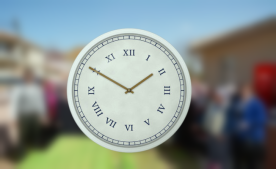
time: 1:50
